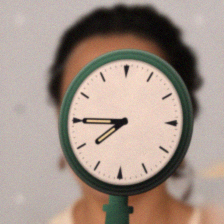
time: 7:45
